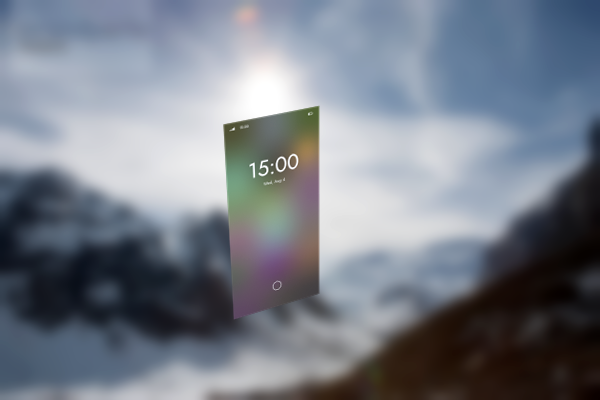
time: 15:00
